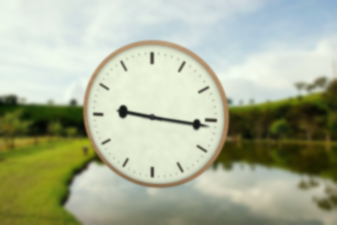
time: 9:16
